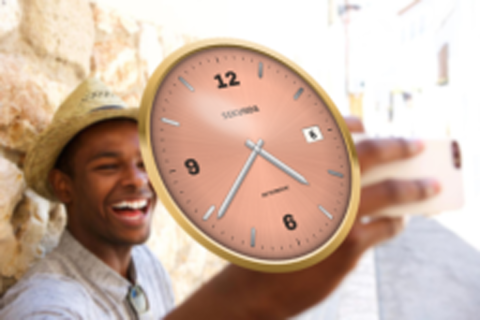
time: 4:39
